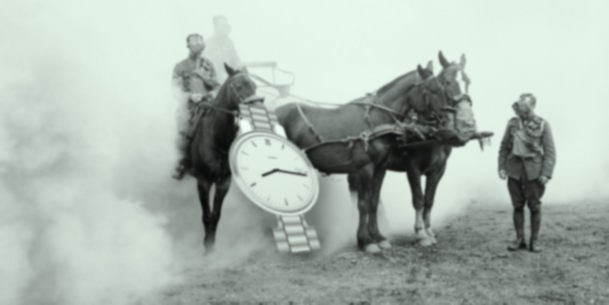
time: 8:16
